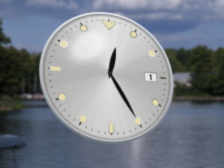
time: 12:25
